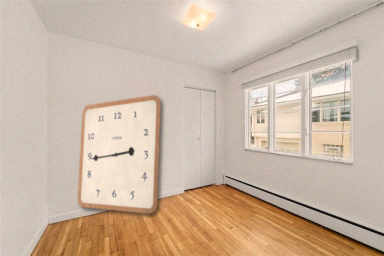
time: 2:44
